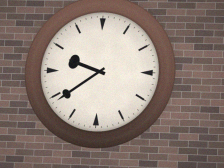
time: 9:39
